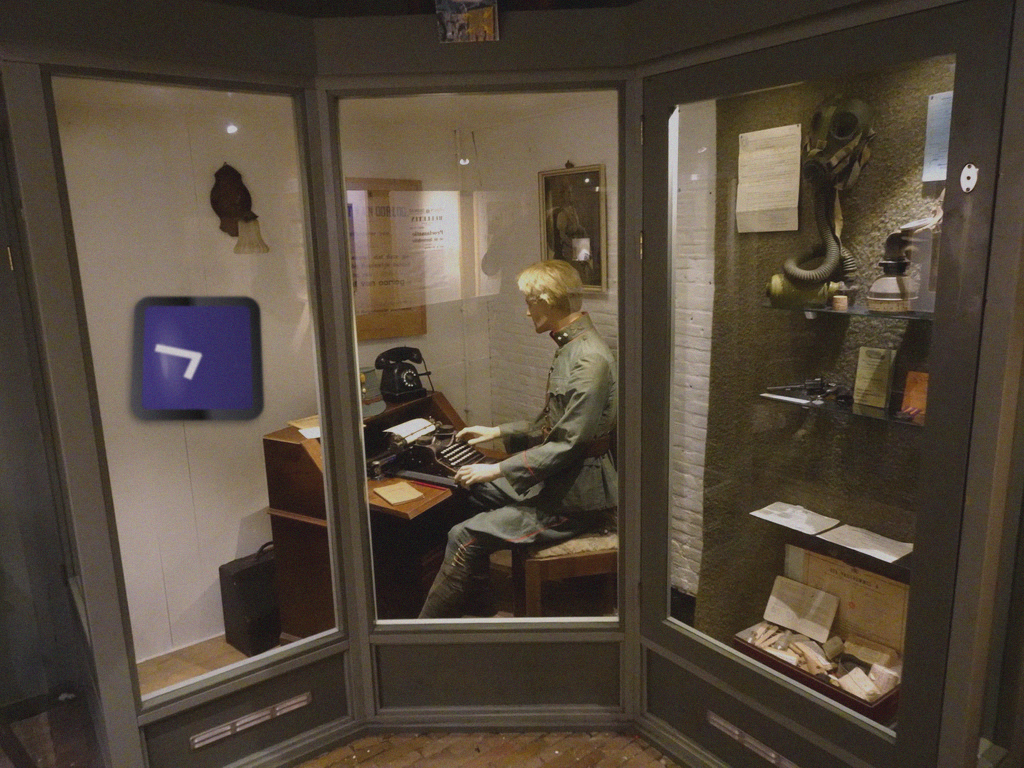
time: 6:47
